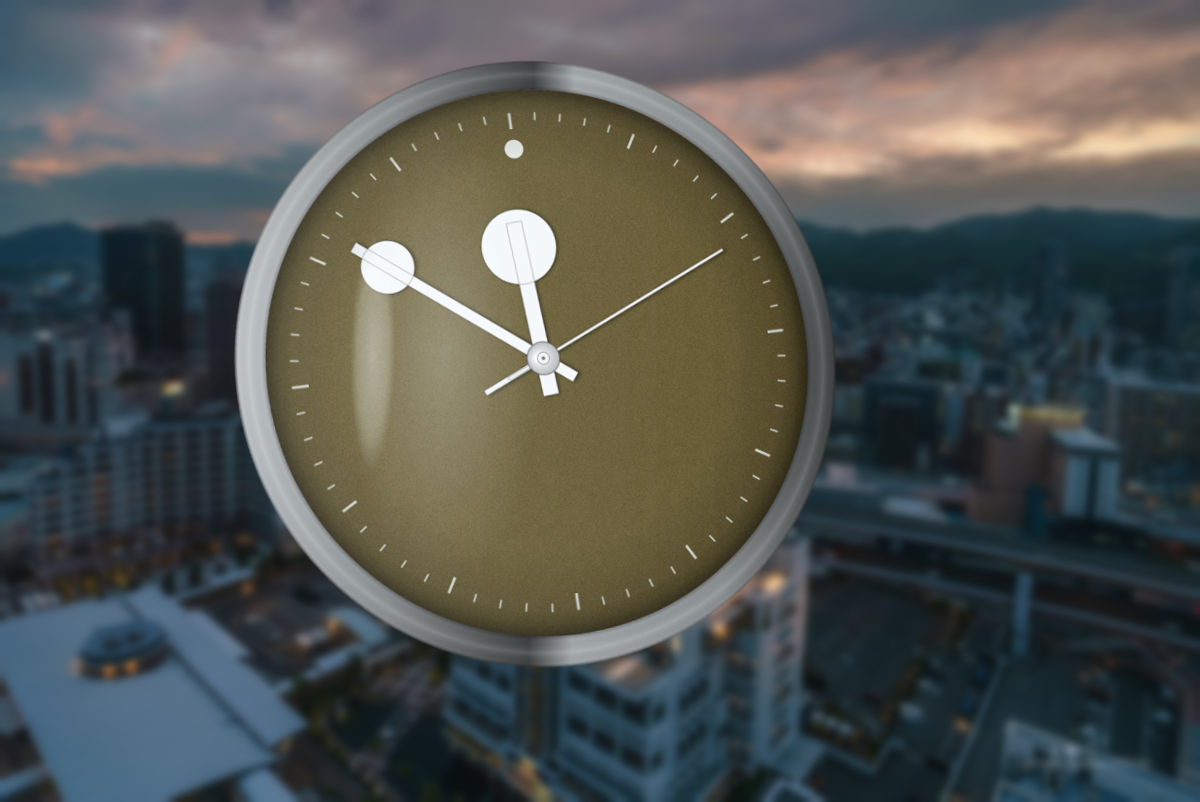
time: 11:51:11
